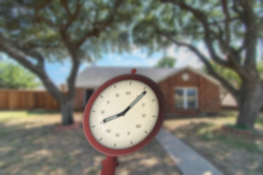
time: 8:06
